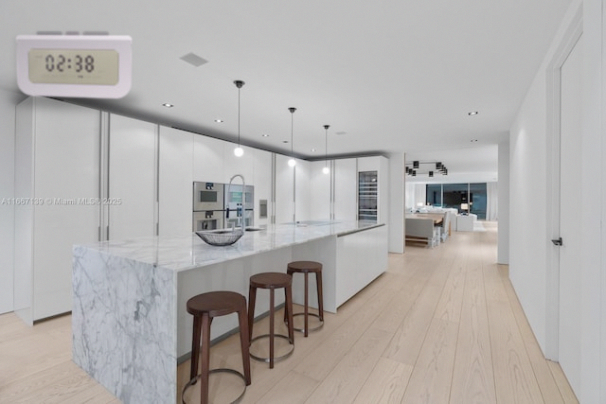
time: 2:38
